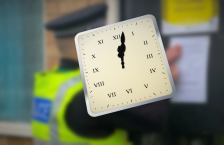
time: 12:02
